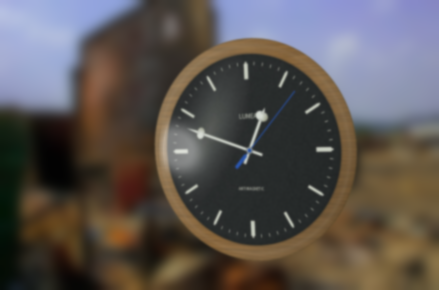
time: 12:48:07
